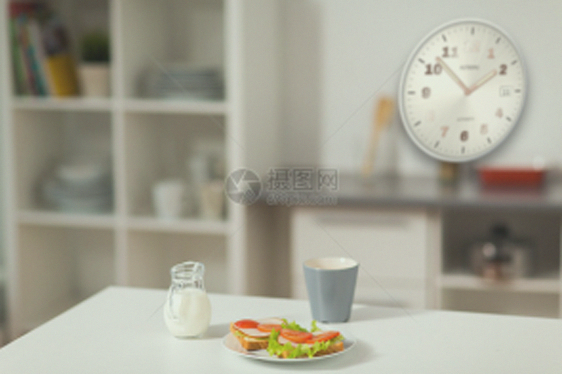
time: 1:52
